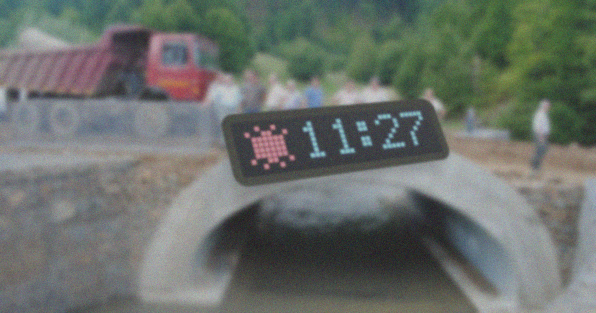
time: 11:27
